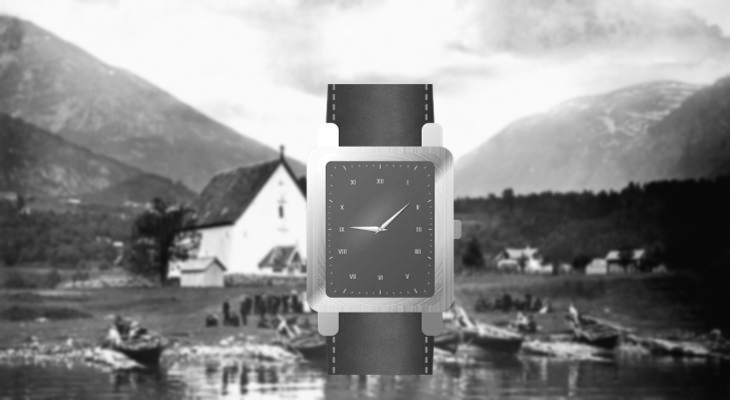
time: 9:08
